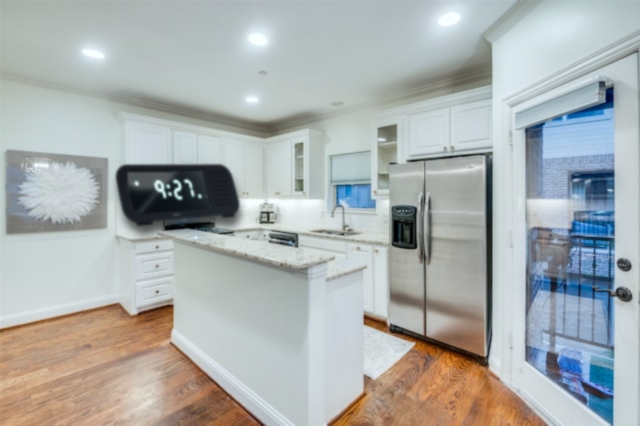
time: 9:27
